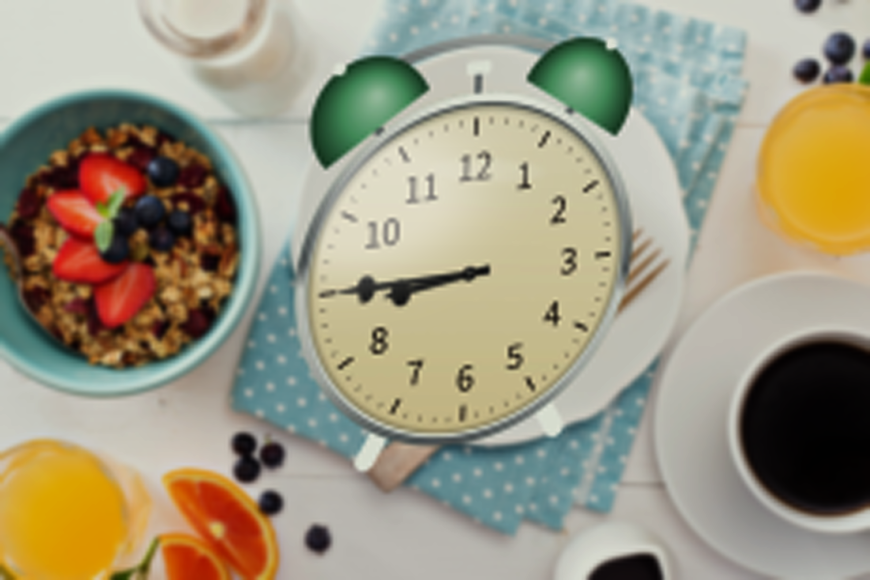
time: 8:45
